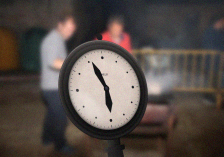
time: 5:56
